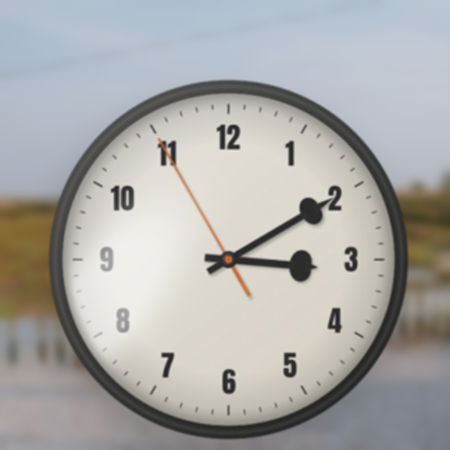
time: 3:09:55
